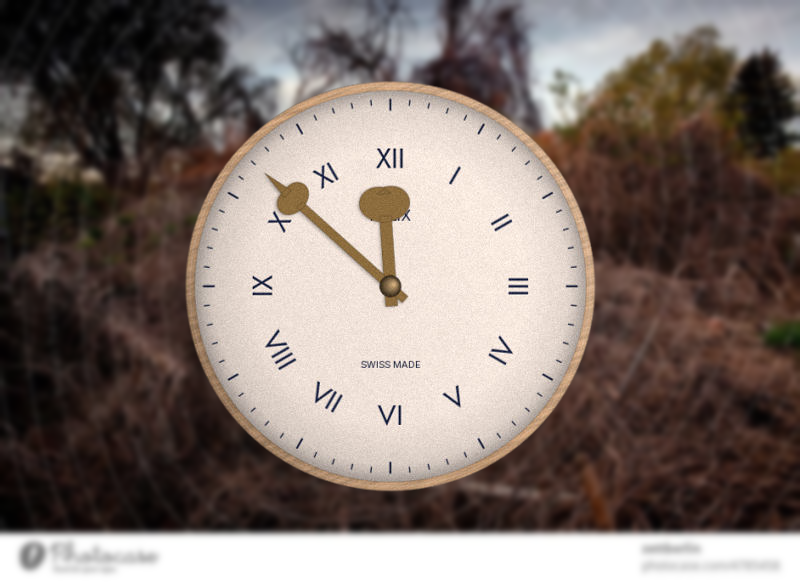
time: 11:52
